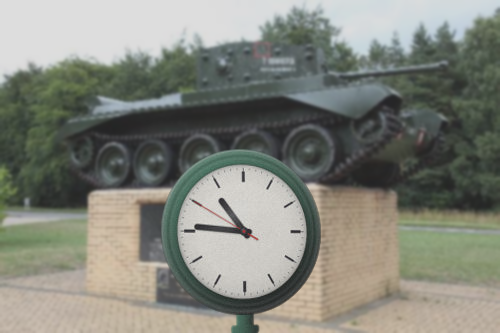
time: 10:45:50
